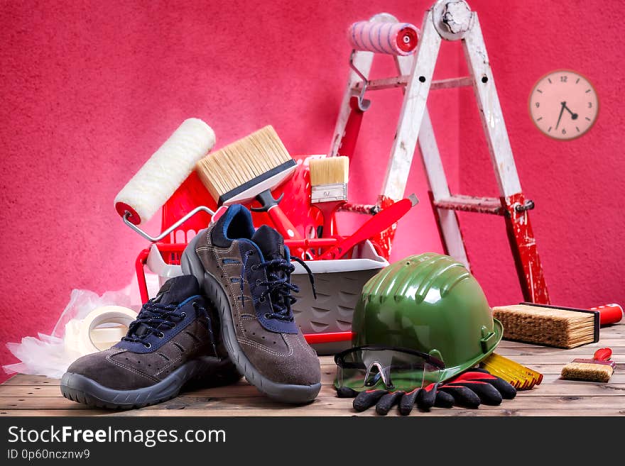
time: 4:33
